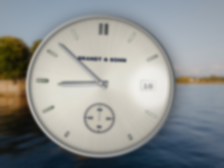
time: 8:52
